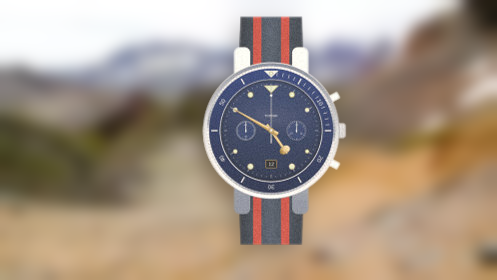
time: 4:50
